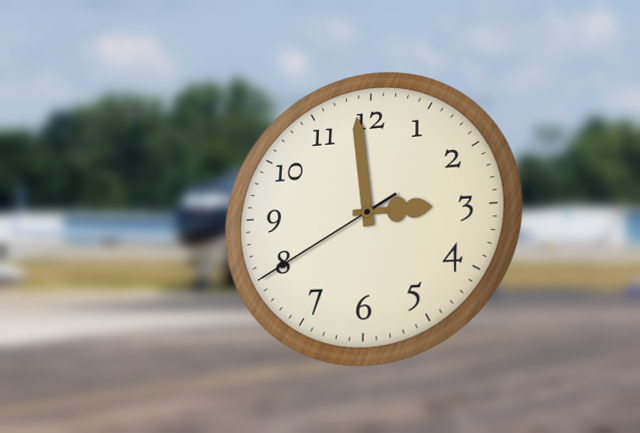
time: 2:58:40
